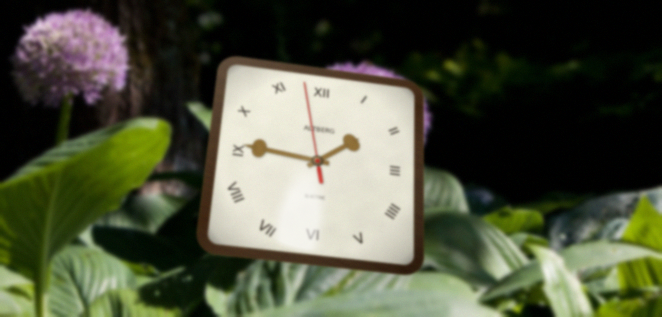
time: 1:45:58
